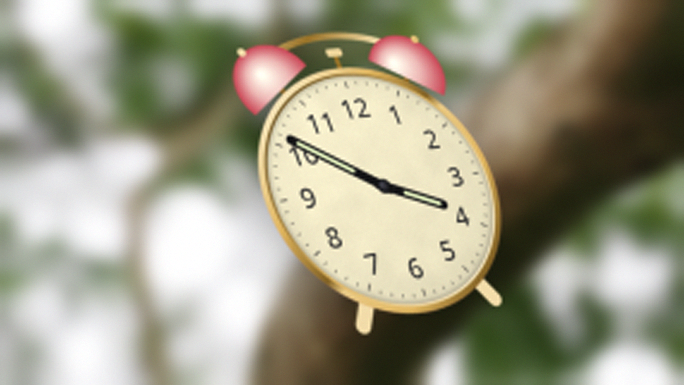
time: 3:51
